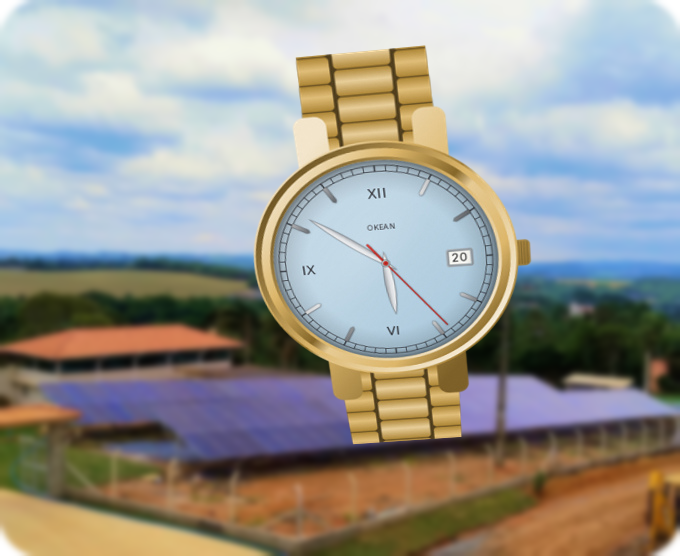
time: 5:51:24
